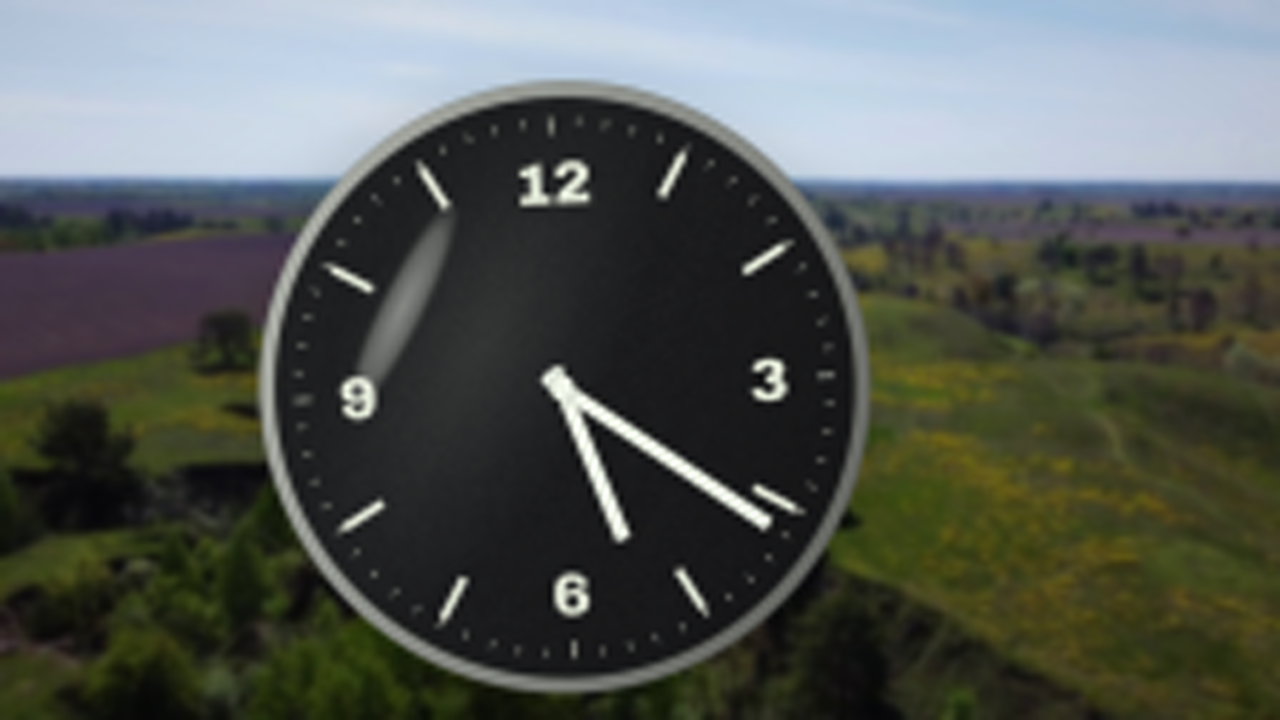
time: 5:21
